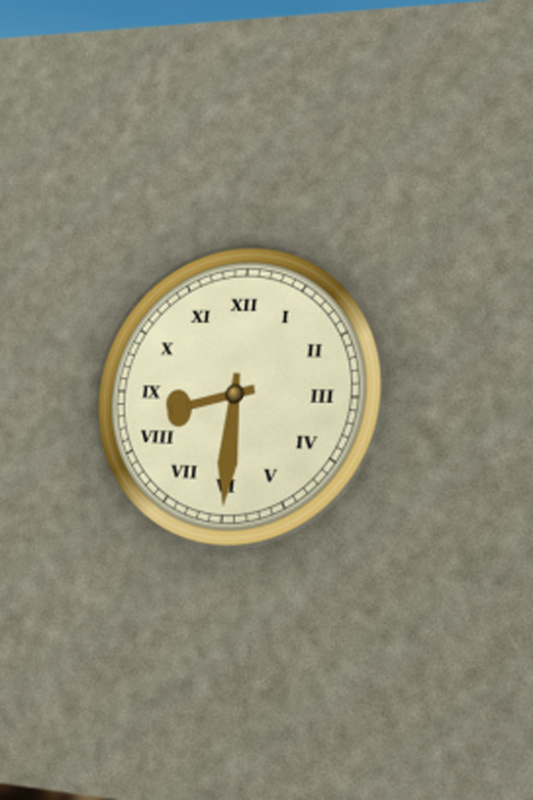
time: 8:30
